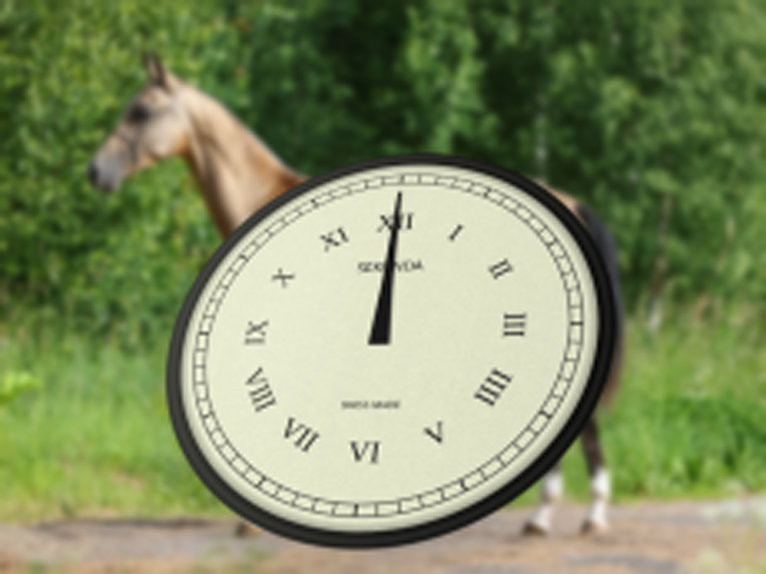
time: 12:00
